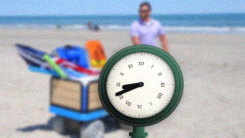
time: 8:41
